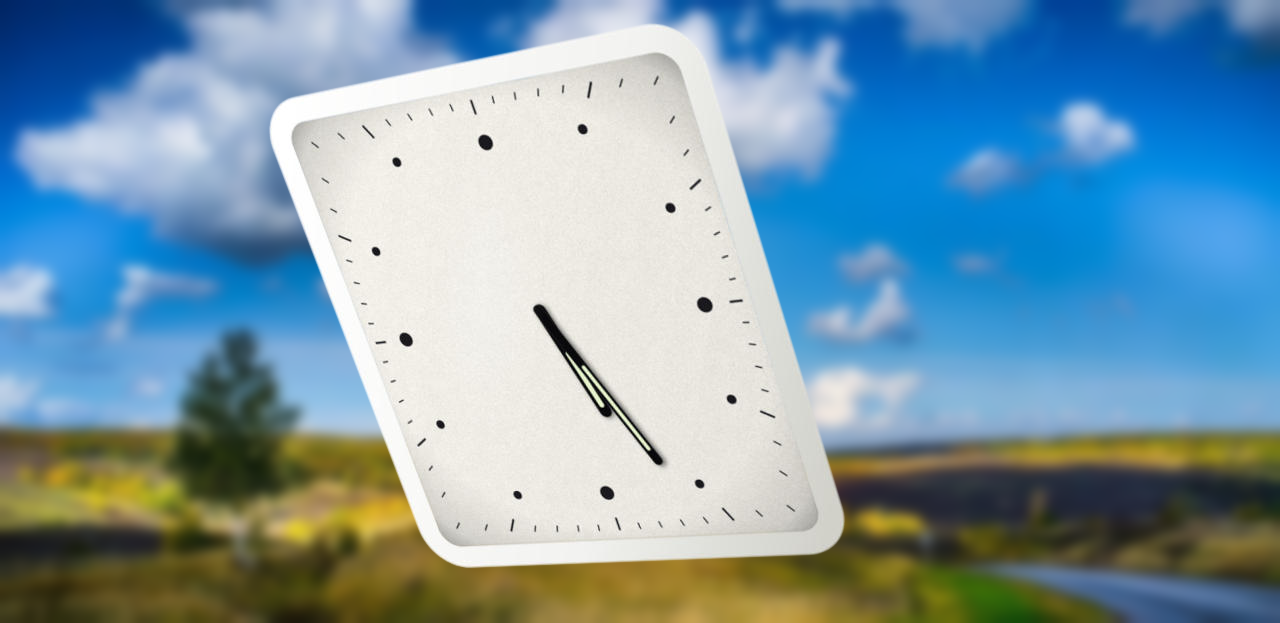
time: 5:26
